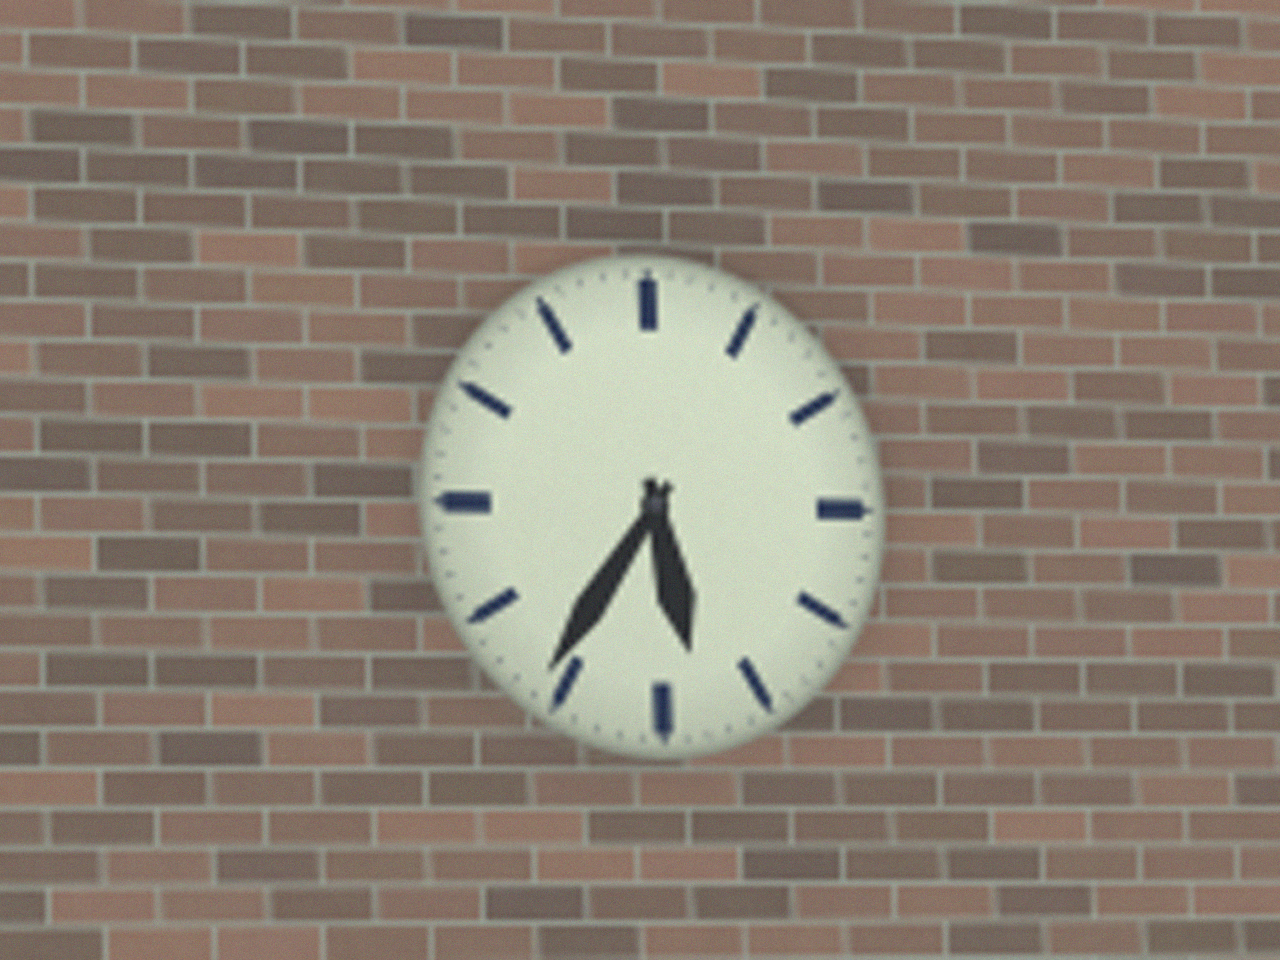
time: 5:36
